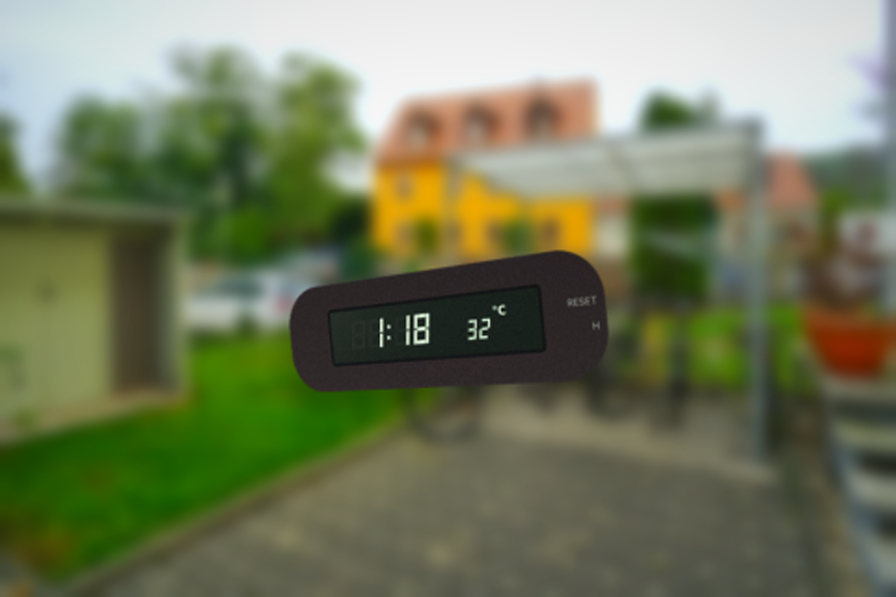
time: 1:18
